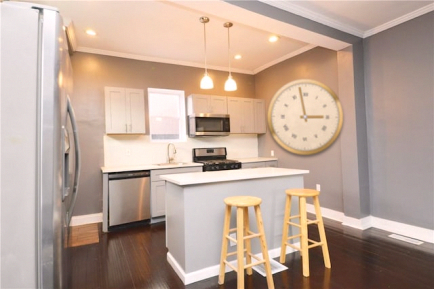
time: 2:58
